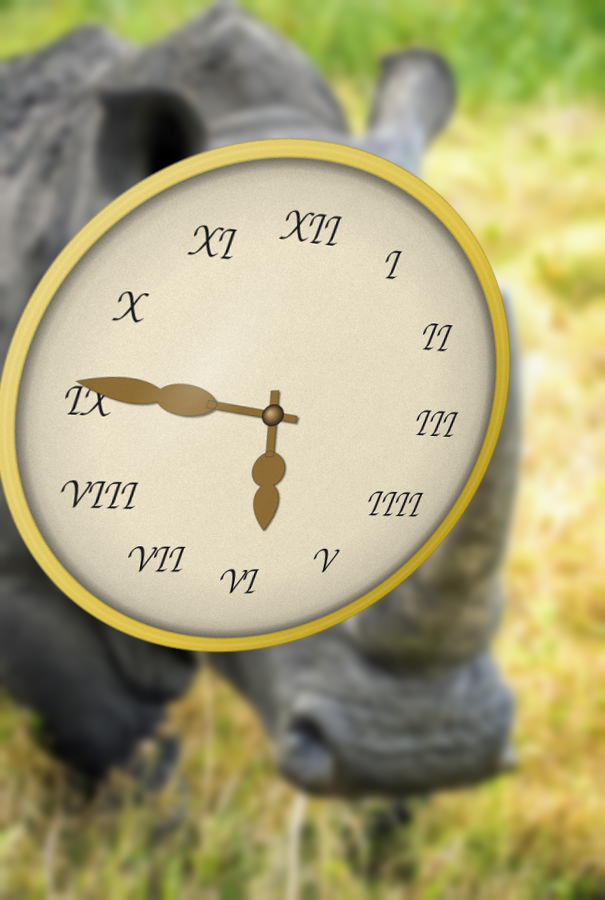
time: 5:46
